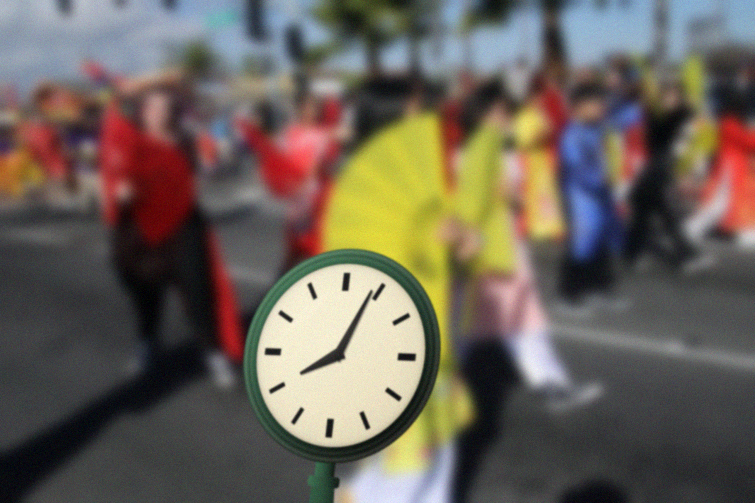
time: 8:04
